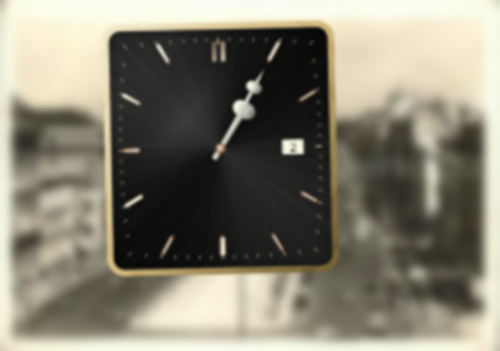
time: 1:05
